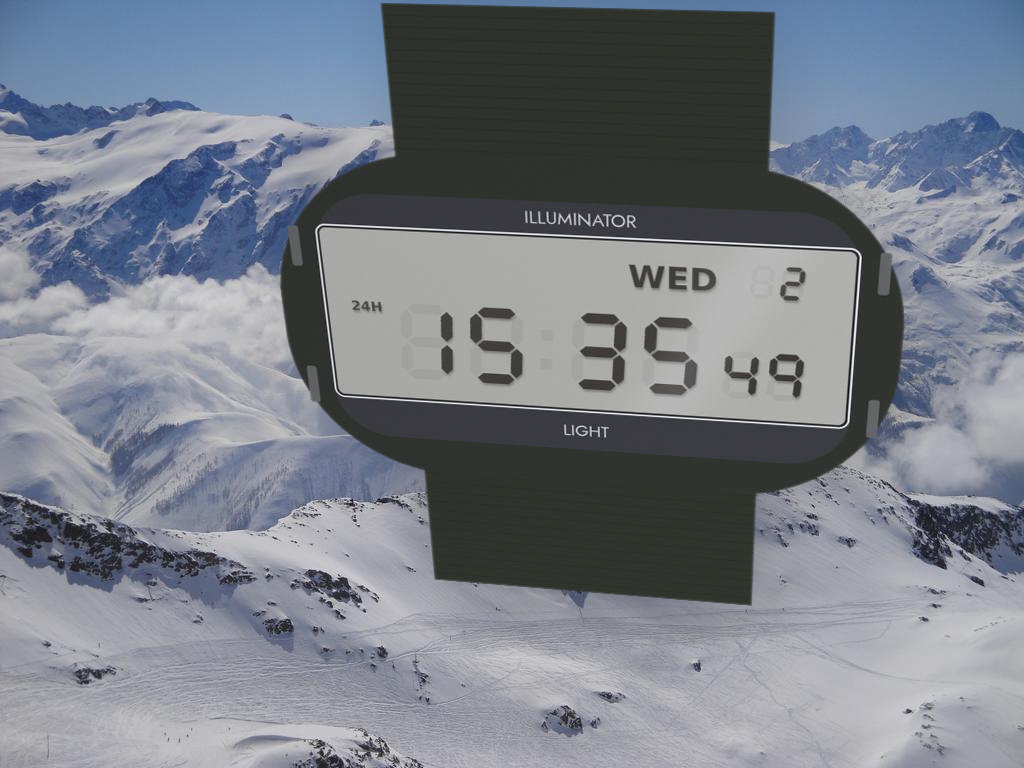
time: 15:35:49
